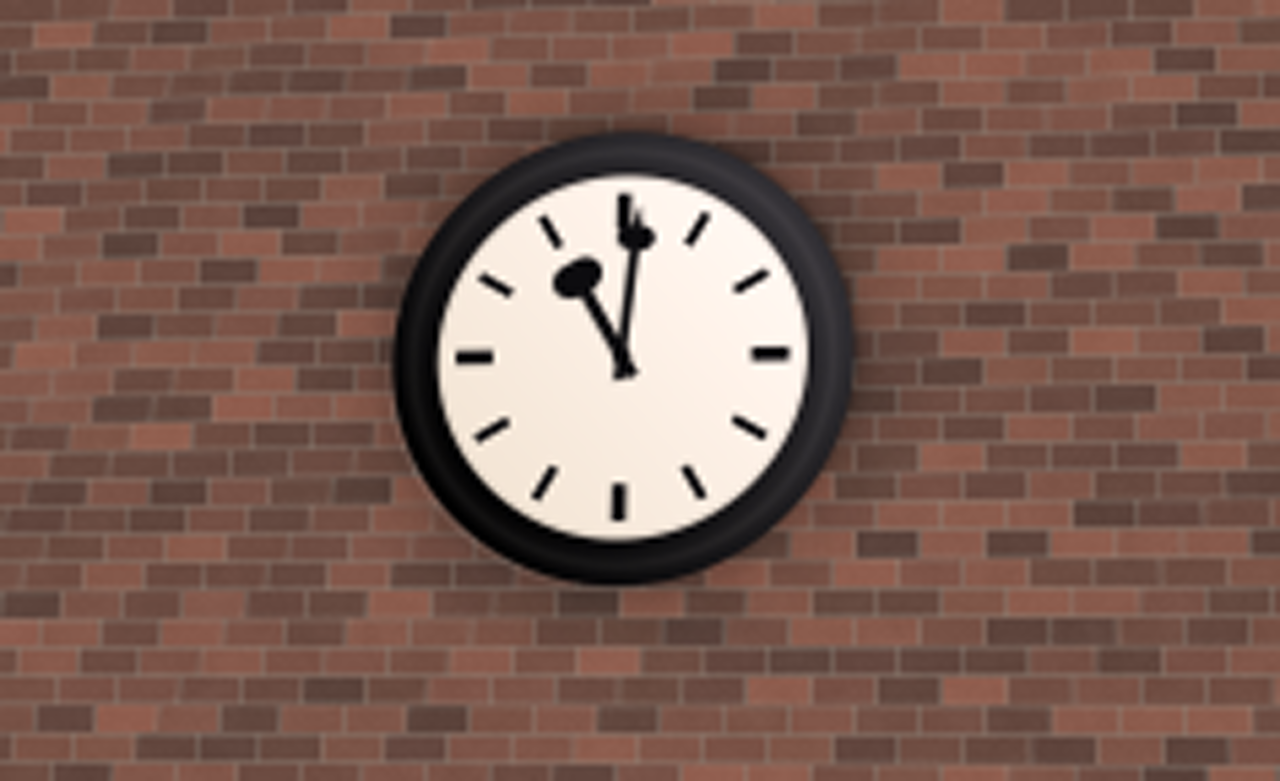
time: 11:01
